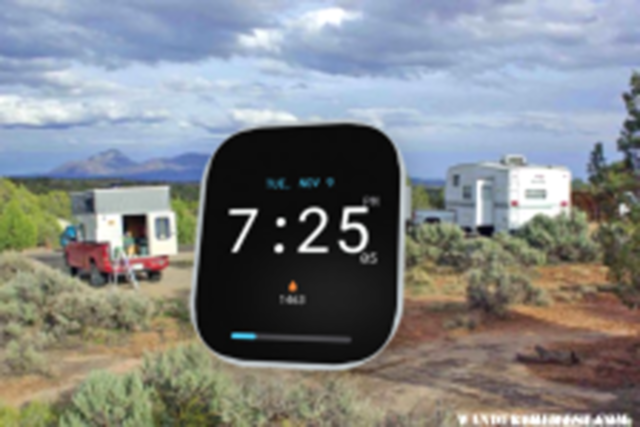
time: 7:25
